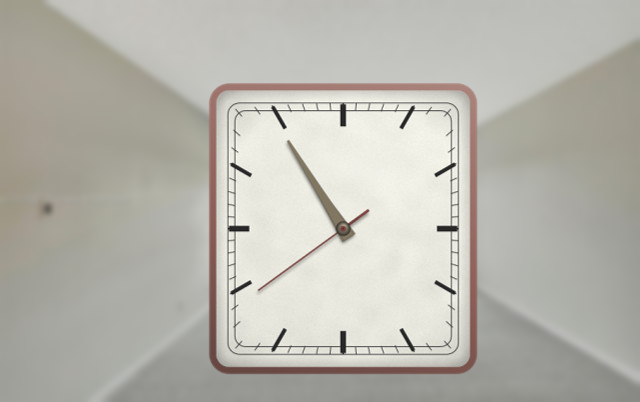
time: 10:54:39
